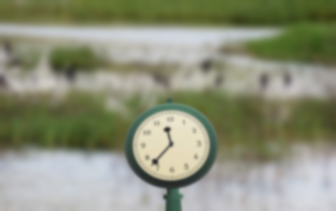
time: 11:37
